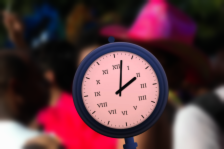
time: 2:02
